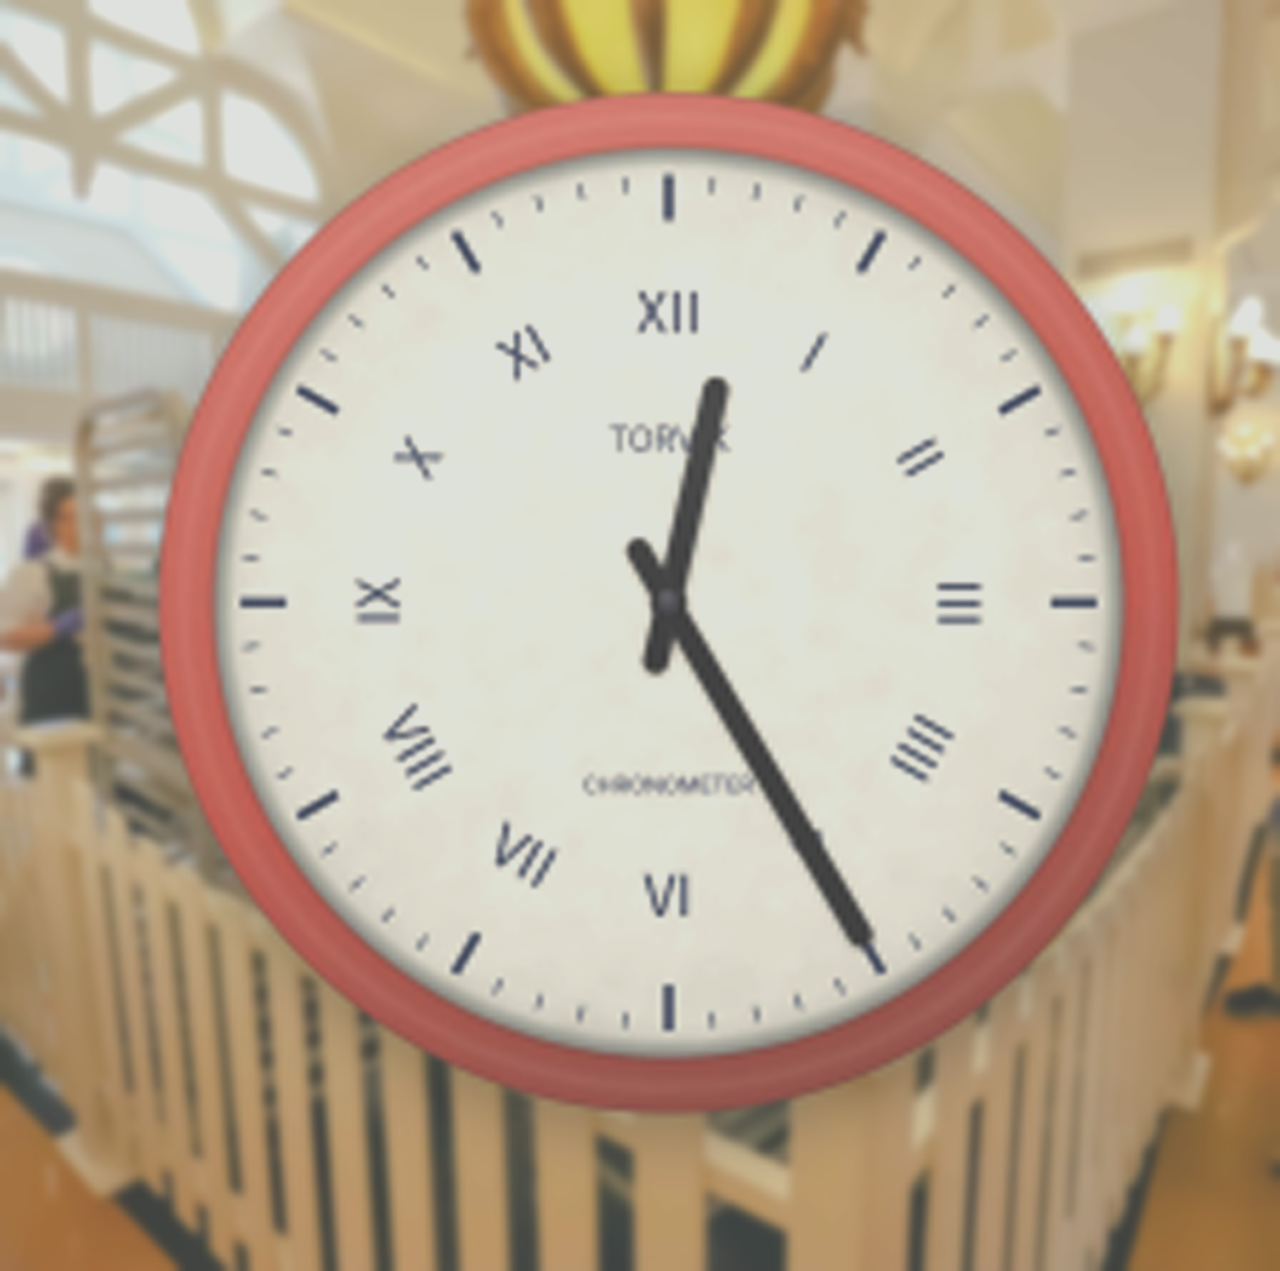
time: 12:25
